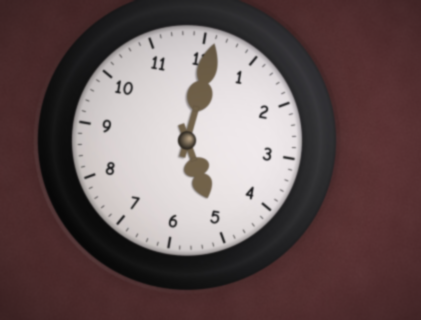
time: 5:01
